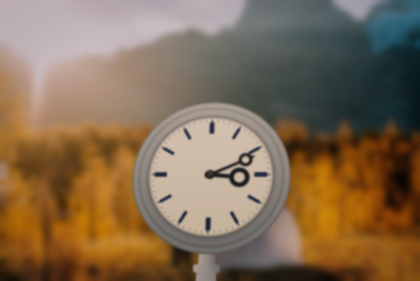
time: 3:11
